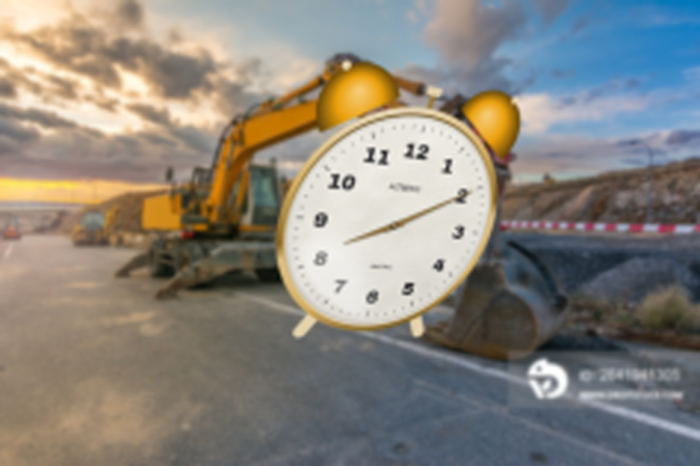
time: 8:10
